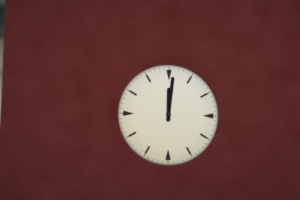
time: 12:01
